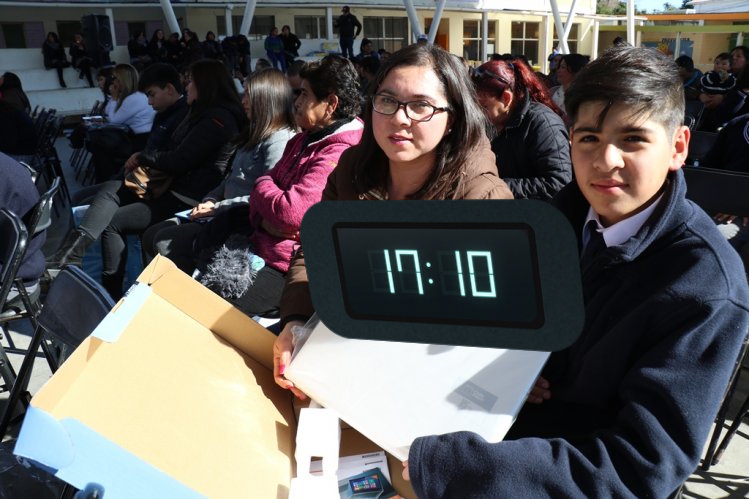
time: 17:10
